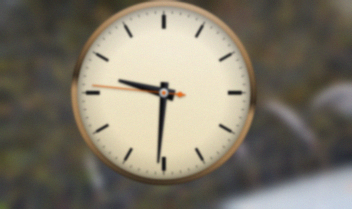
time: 9:30:46
